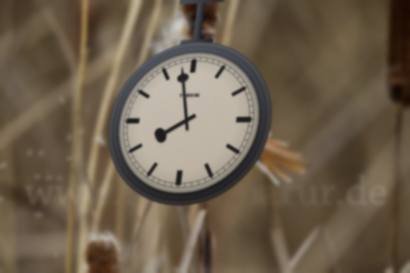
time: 7:58
